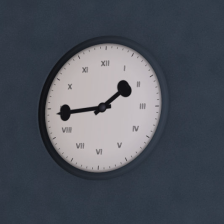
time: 1:44
